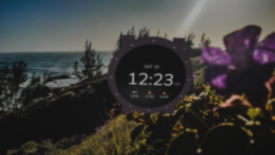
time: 12:23
